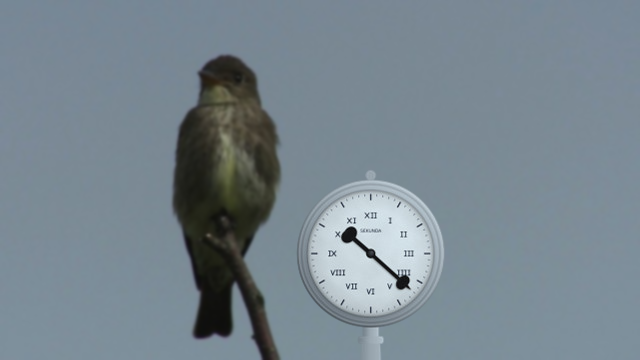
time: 10:22
